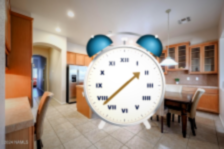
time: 1:38
